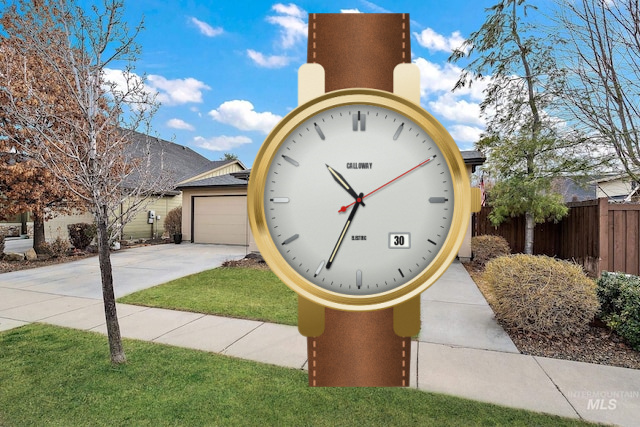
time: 10:34:10
